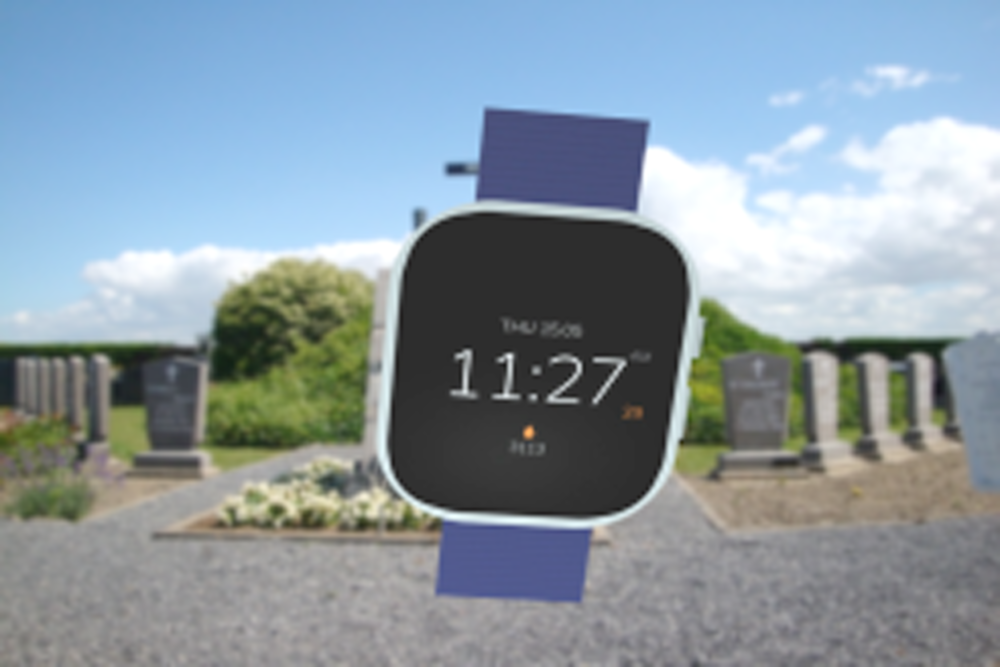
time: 11:27
